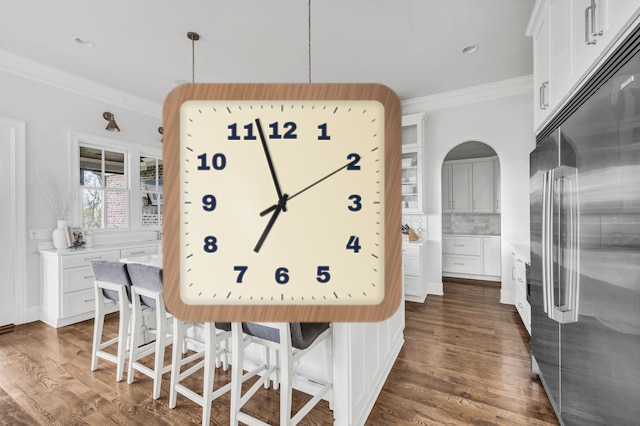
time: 6:57:10
